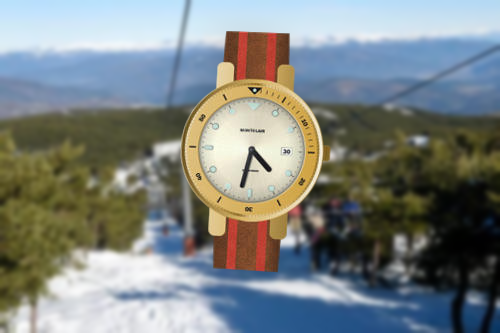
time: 4:32
